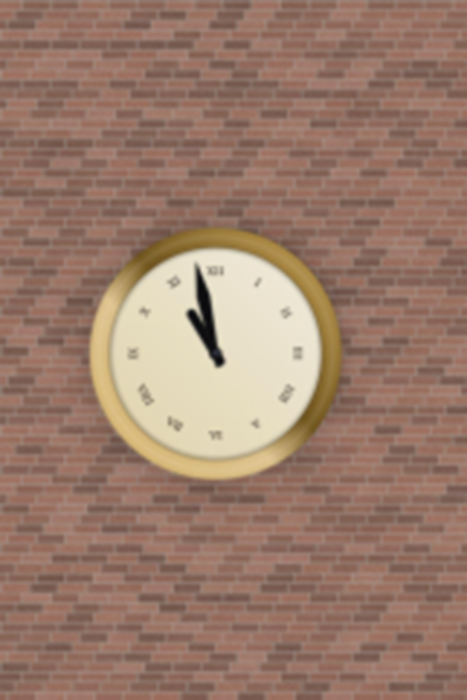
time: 10:58
